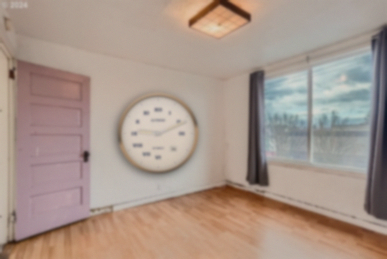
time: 9:11
